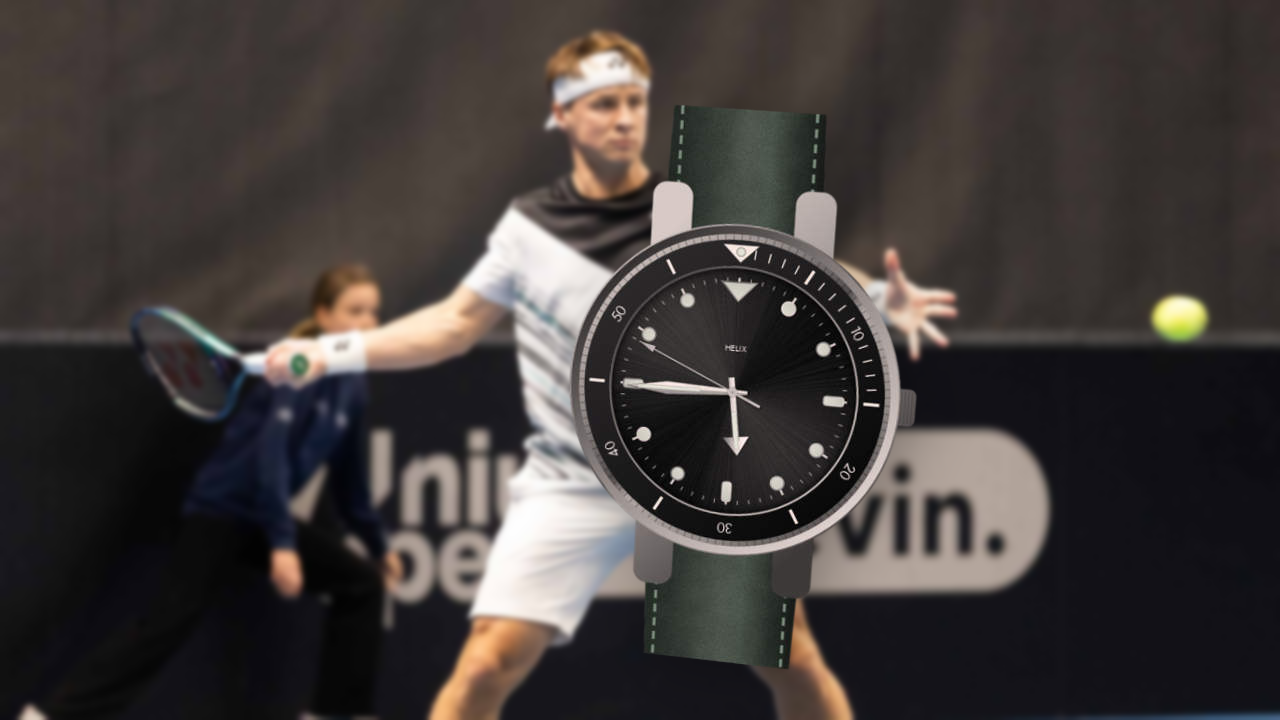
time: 5:44:49
